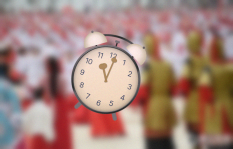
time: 11:01
